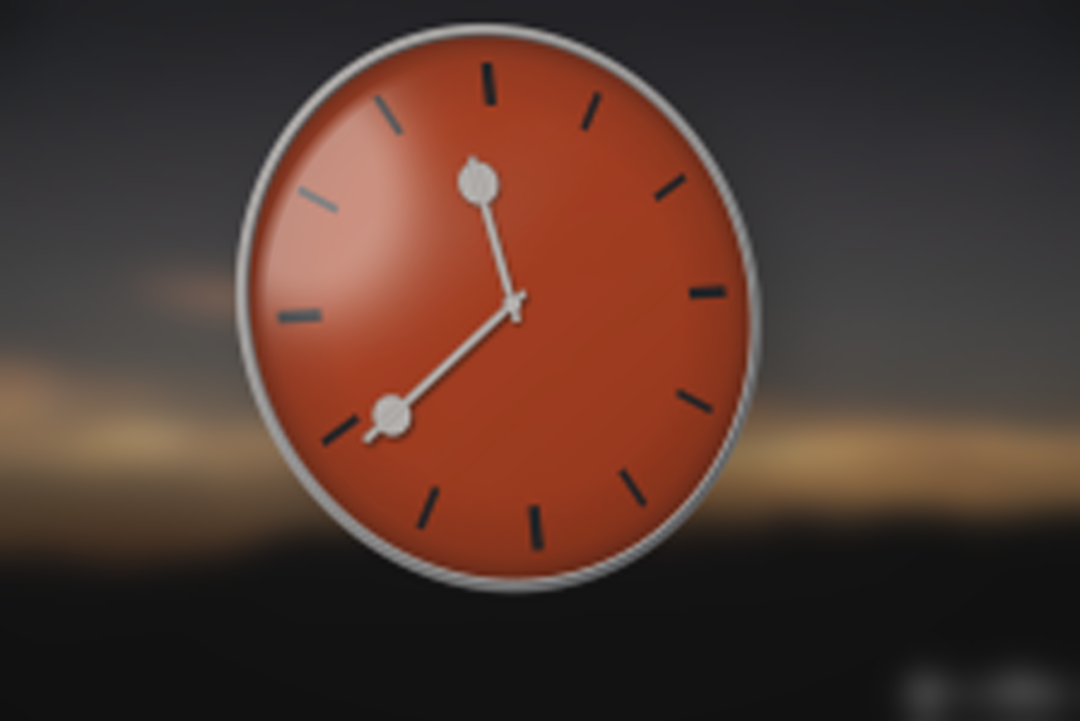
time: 11:39
